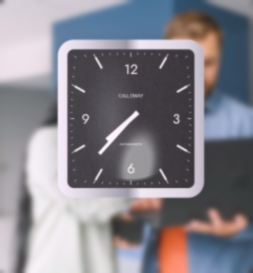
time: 7:37
